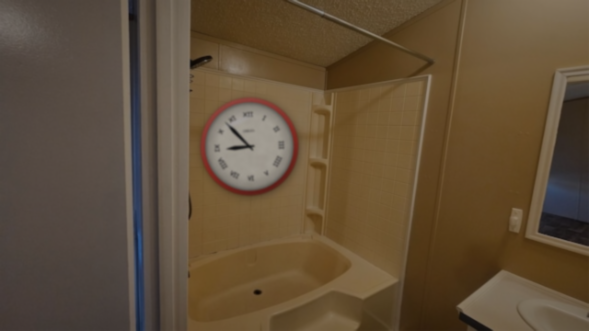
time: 8:53
